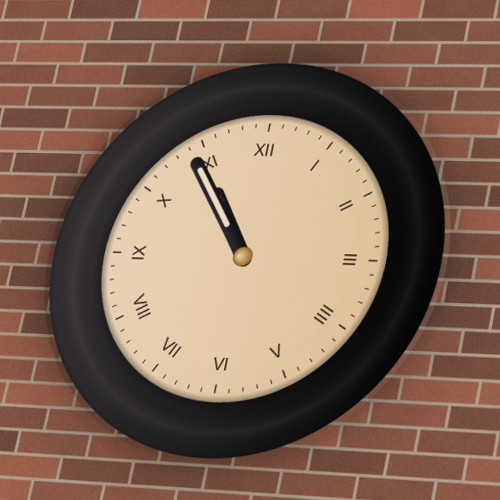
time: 10:54
